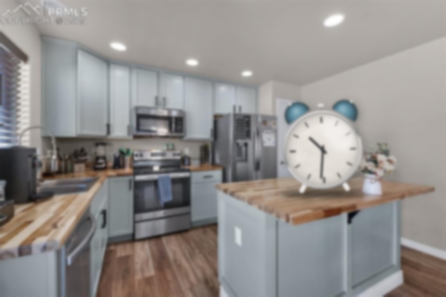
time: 10:31
